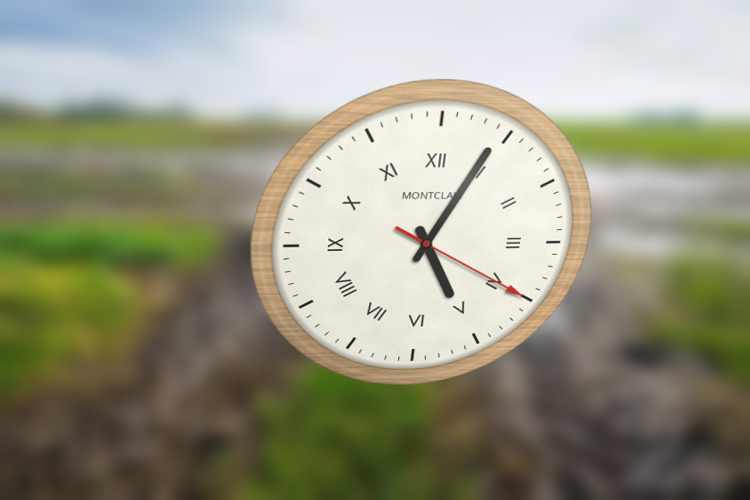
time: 5:04:20
